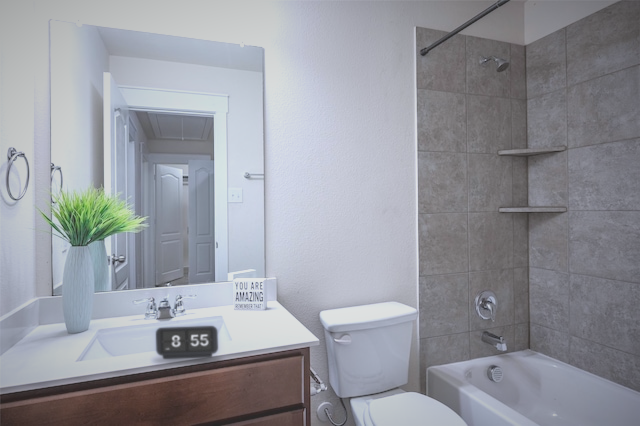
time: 8:55
